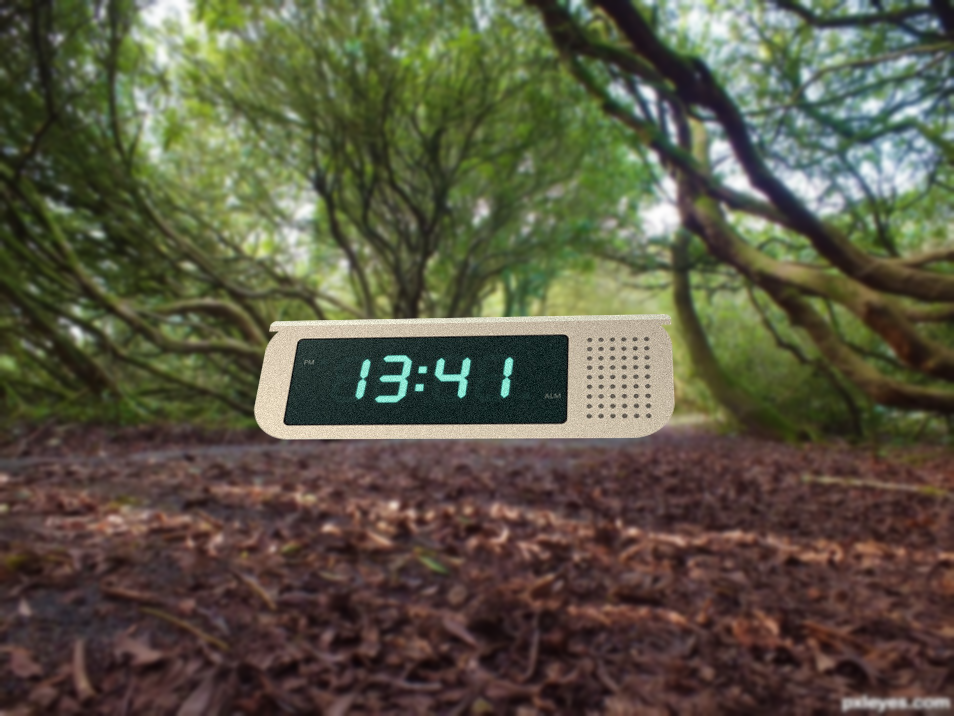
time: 13:41
